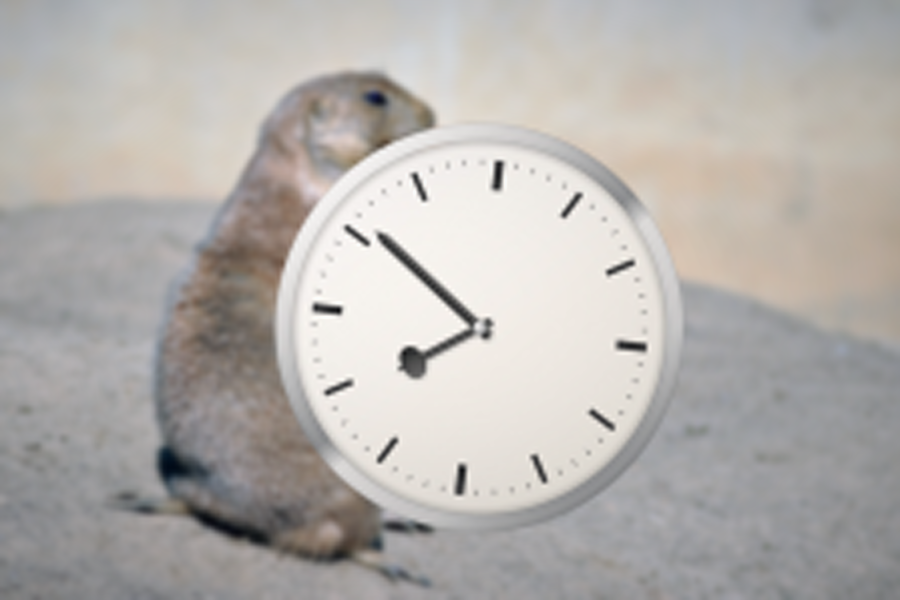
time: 7:51
